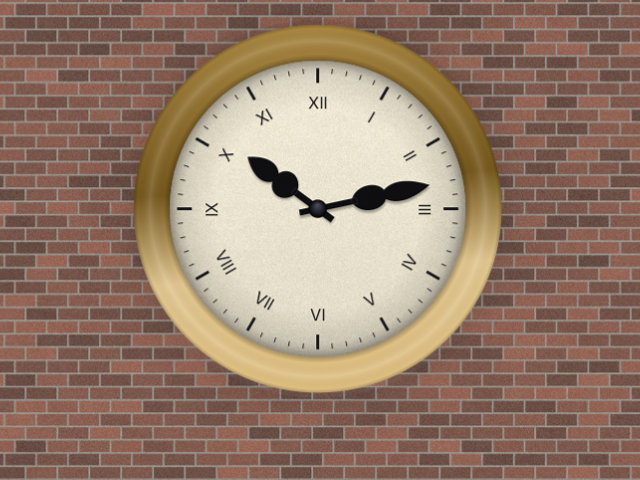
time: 10:13
